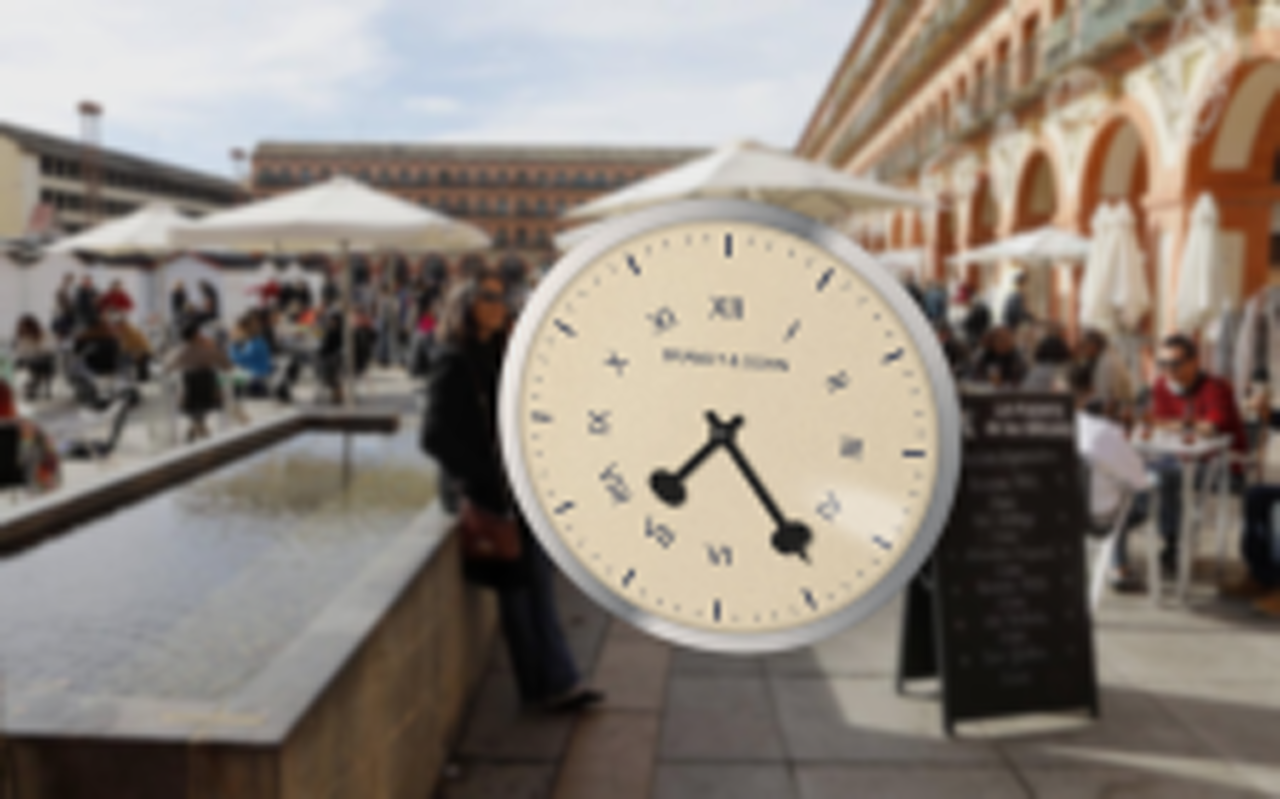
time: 7:24
